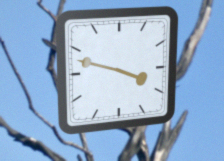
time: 3:48
